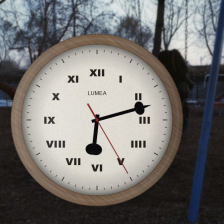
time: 6:12:25
